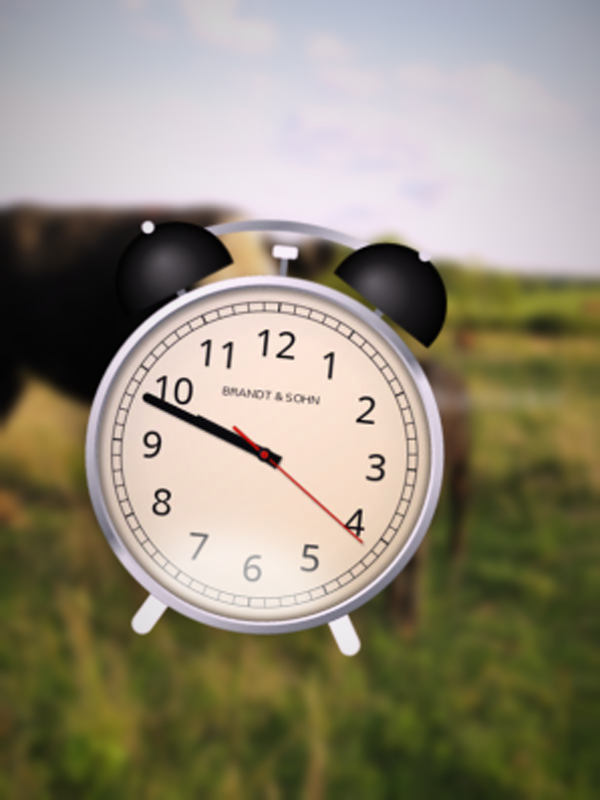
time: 9:48:21
